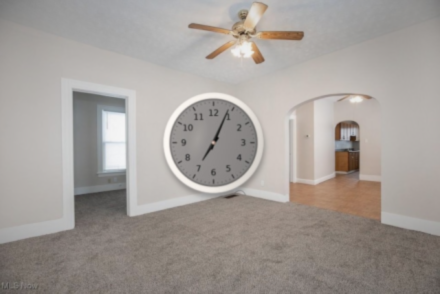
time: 7:04
